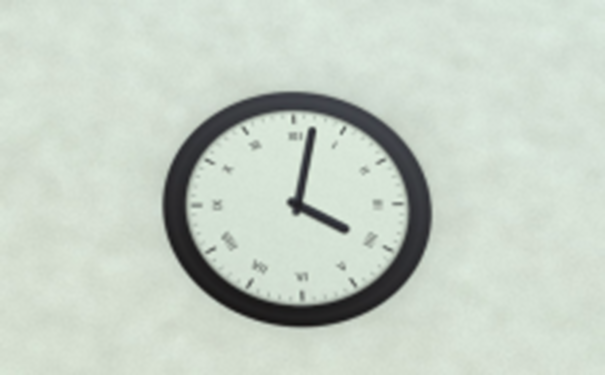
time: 4:02
